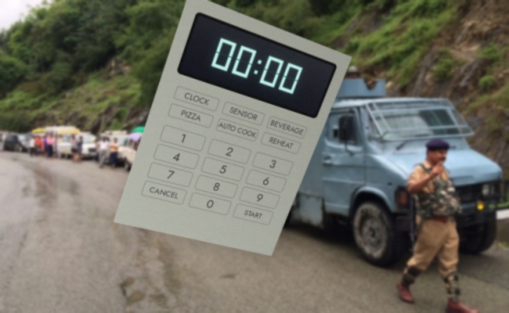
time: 0:00
